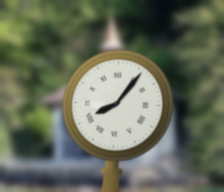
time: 8:06
